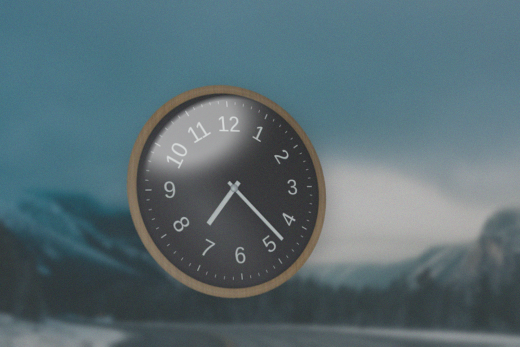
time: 7:23
